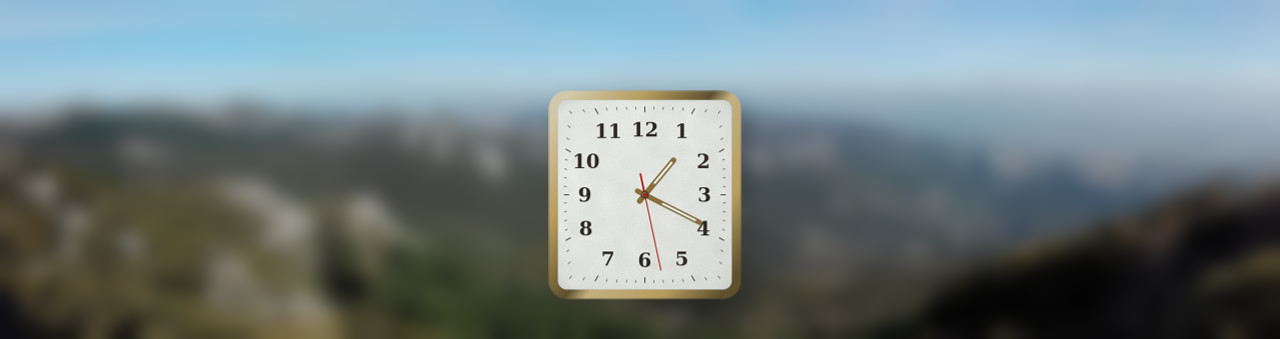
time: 1:19:28
